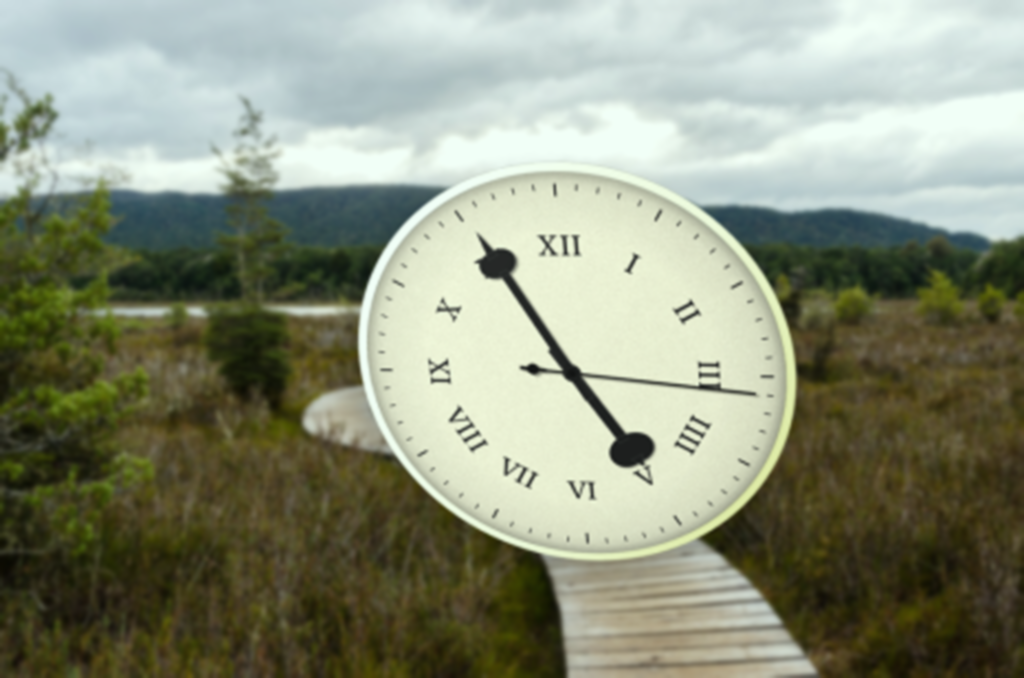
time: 4:55:16
